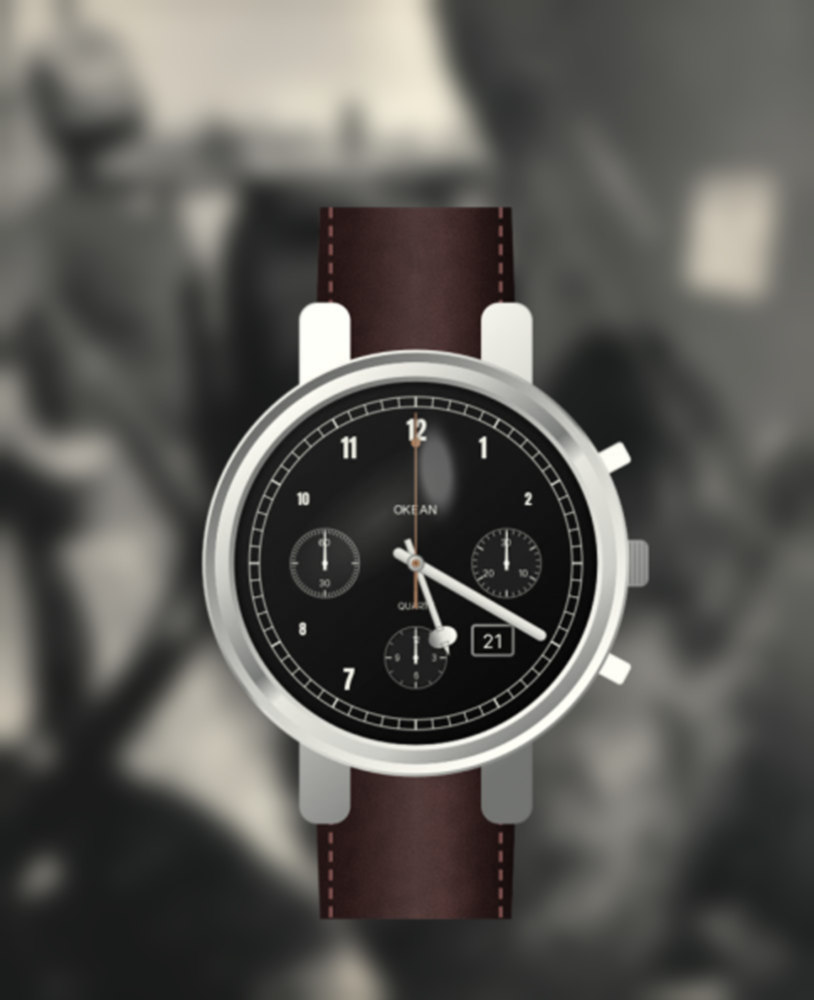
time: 5:20
